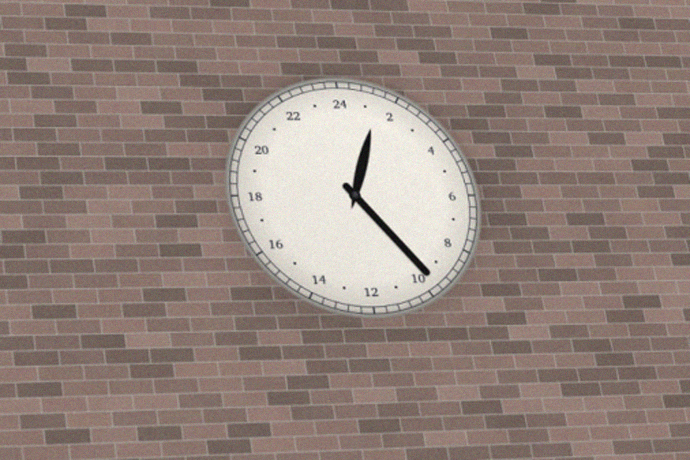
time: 1:24
